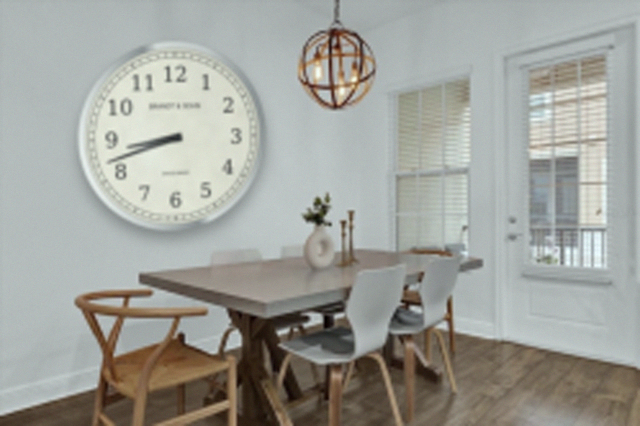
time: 8:42
